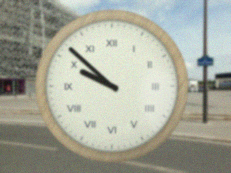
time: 9:52
